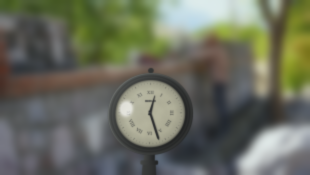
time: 12:27
